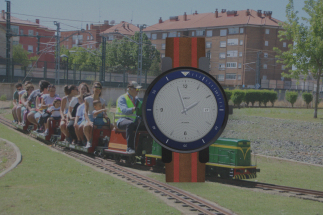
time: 1:57
